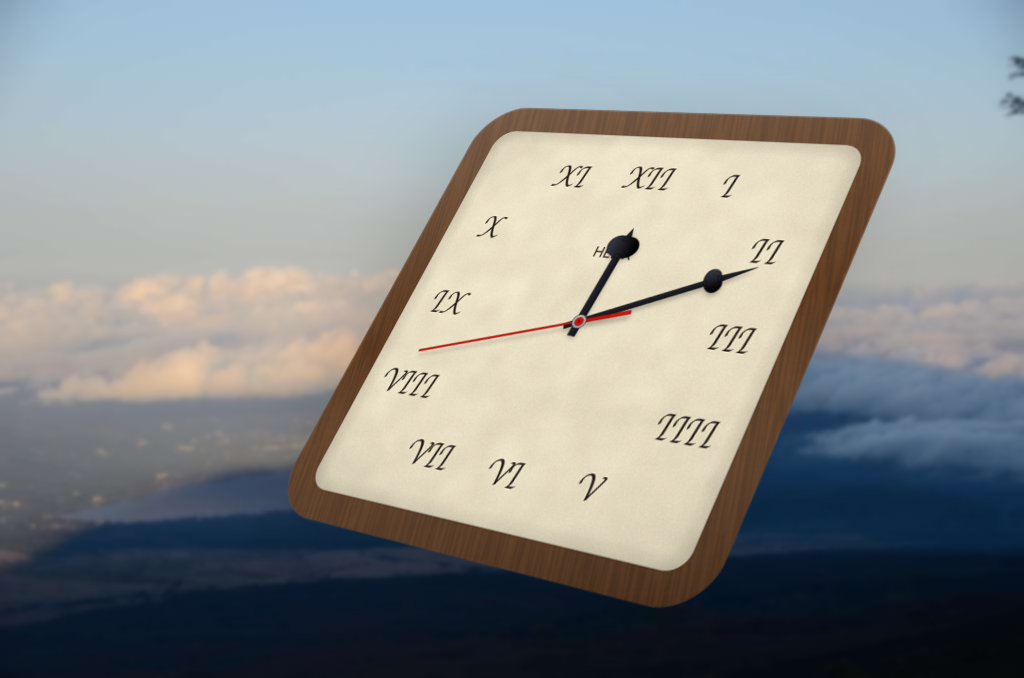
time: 12:10:42
